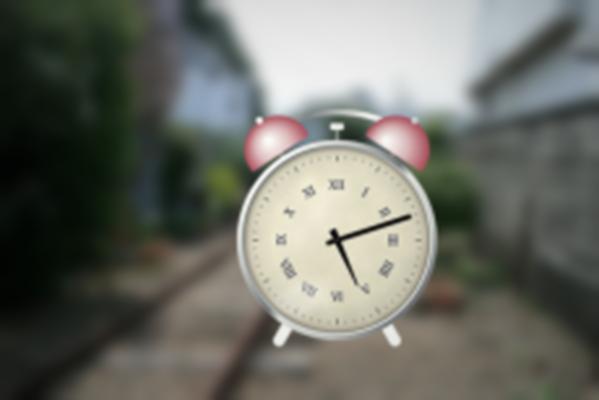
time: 5:12
